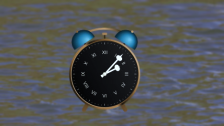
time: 2:07
